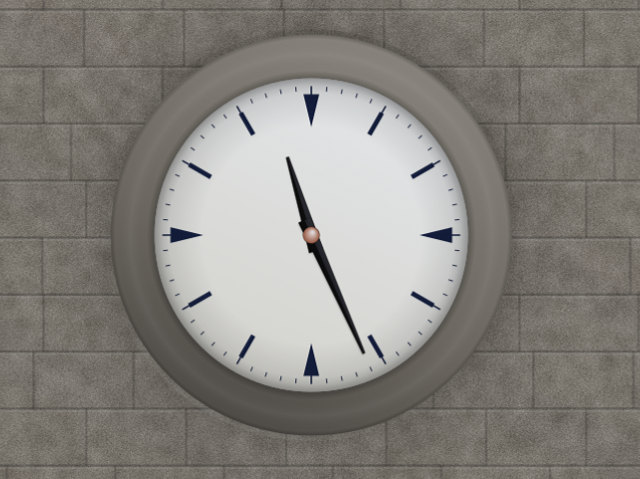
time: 11:26
